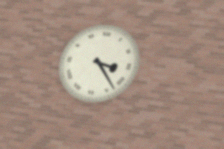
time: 3:23
